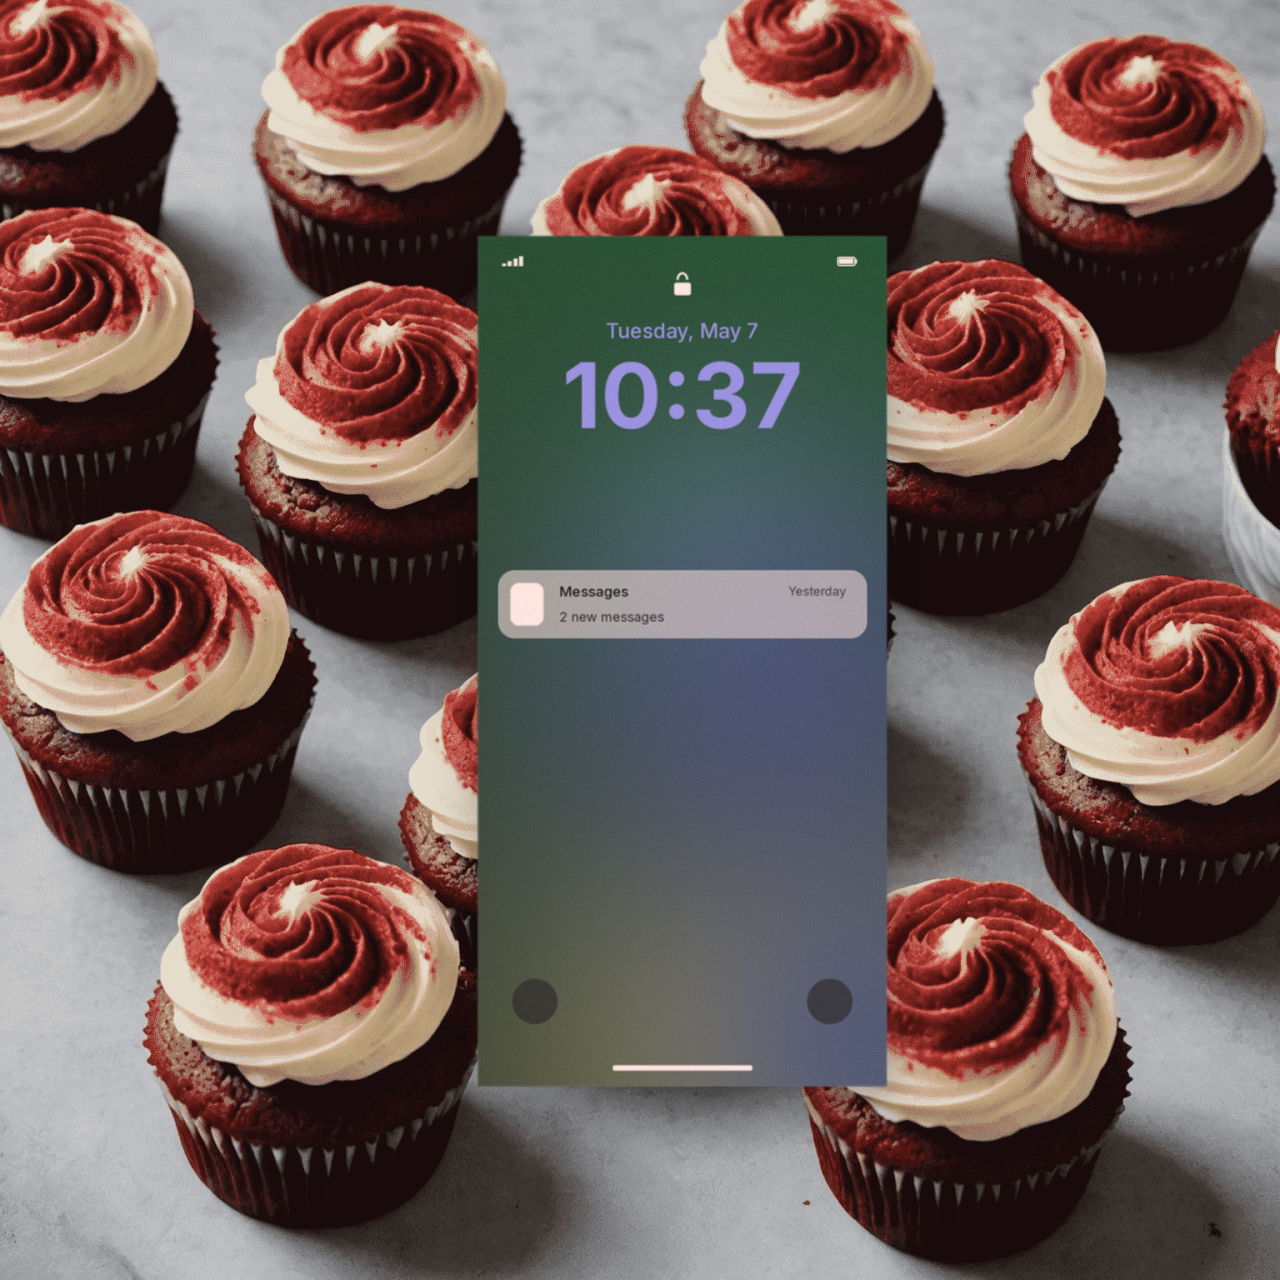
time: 10:37
